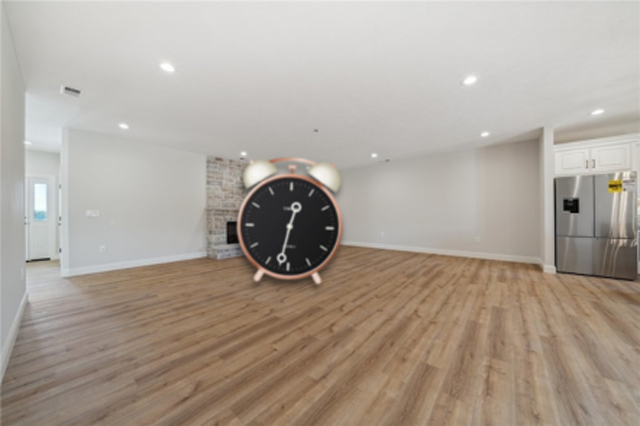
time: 12:32
